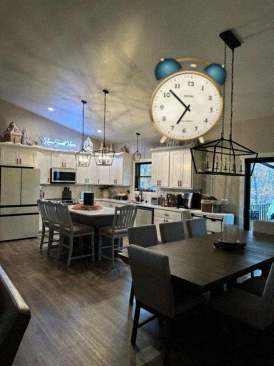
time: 6:52
